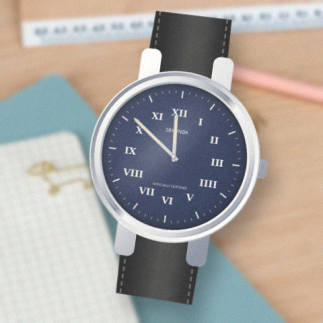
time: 11:51
